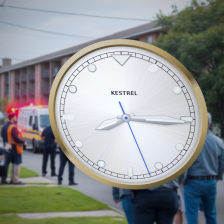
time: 8:15:27
